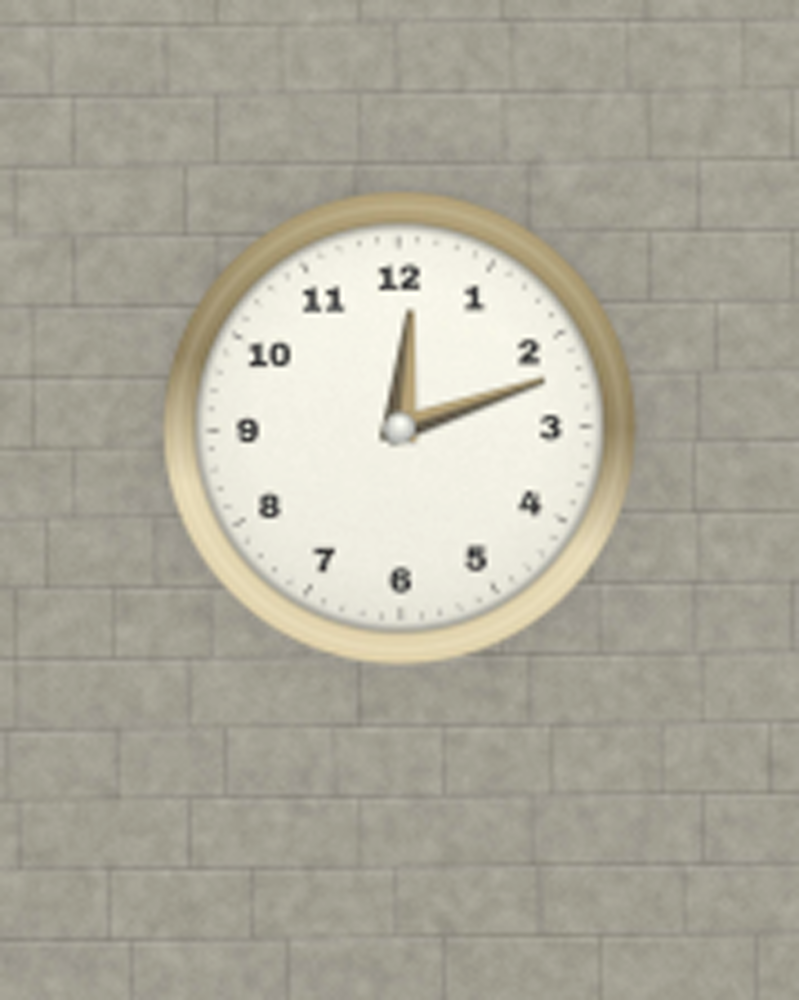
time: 12:12
